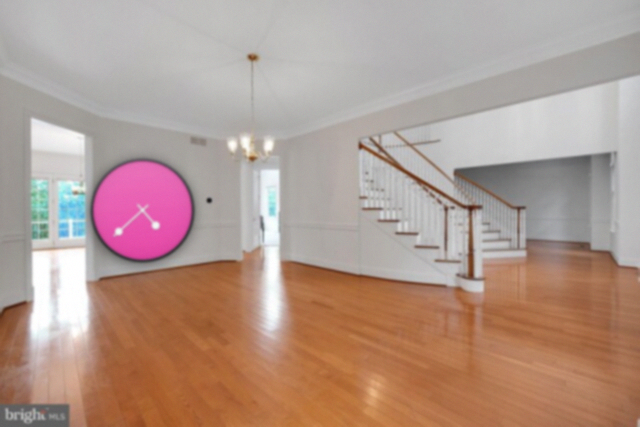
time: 4:38
